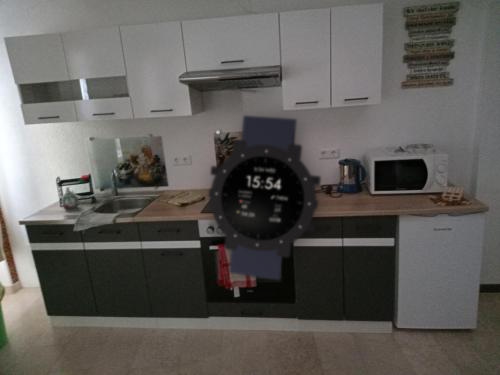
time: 15:54
